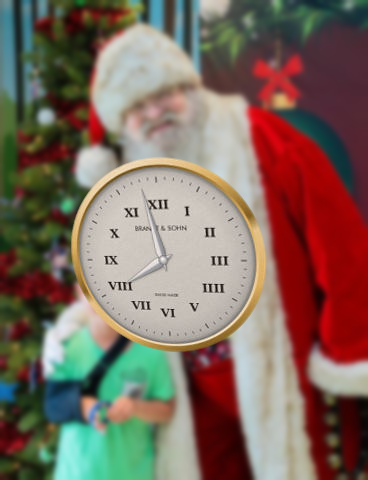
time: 7:58
